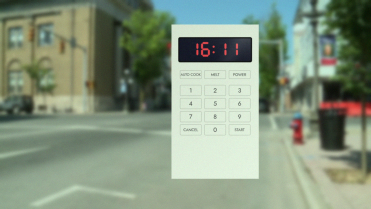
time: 16:11
